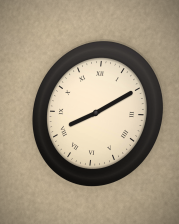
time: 8:10
